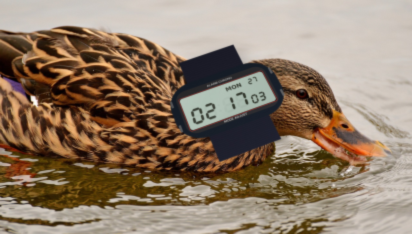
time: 2:17:03
